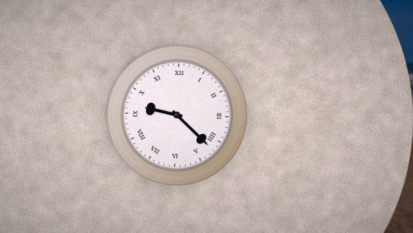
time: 9:22
